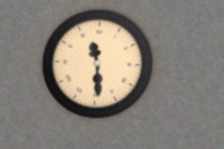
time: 11:29
